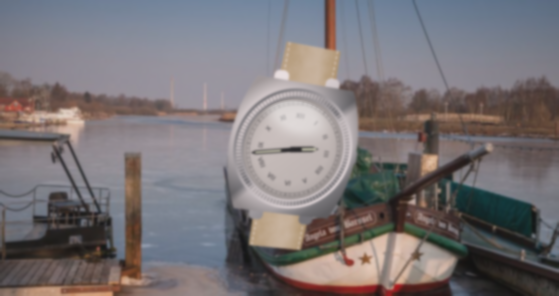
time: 2:43
